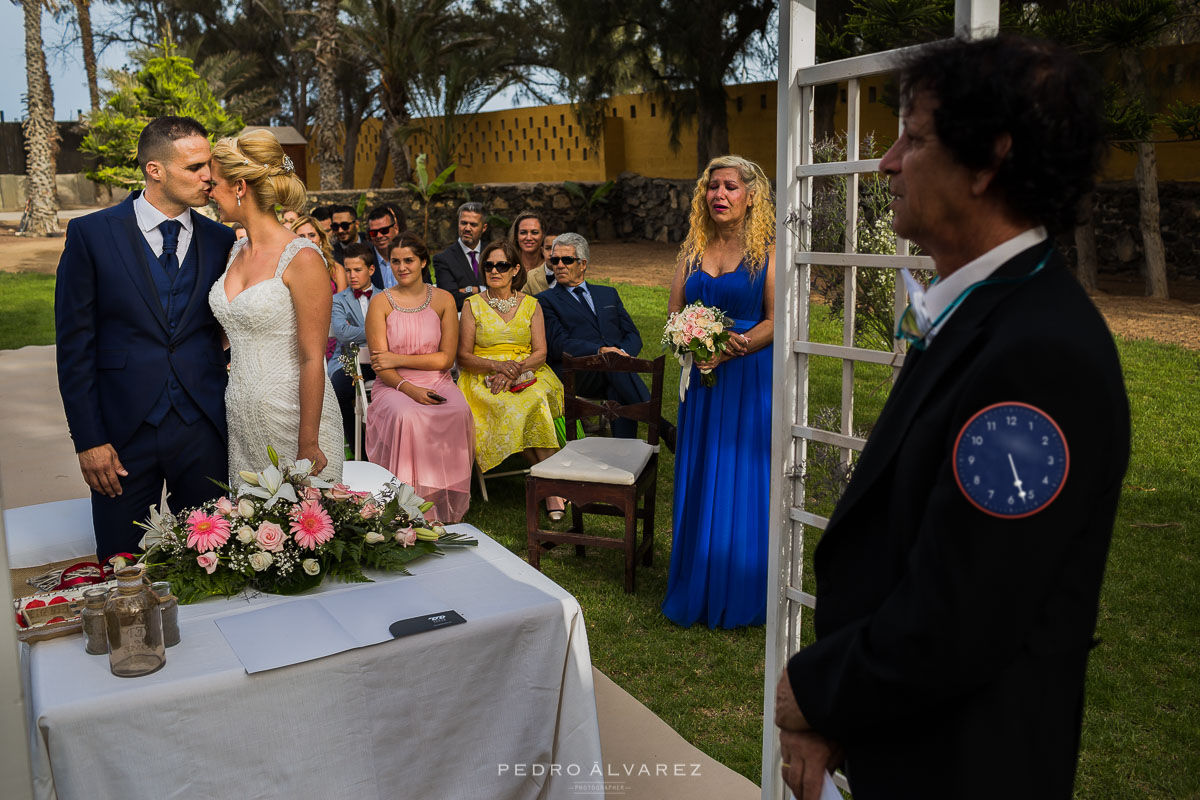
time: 5:27
